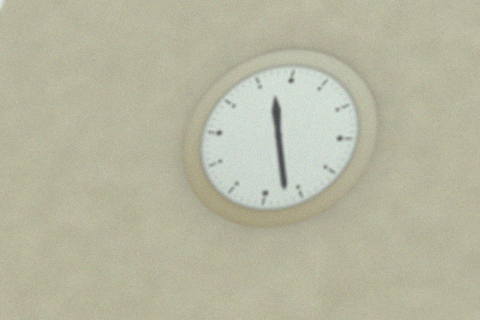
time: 11:27
